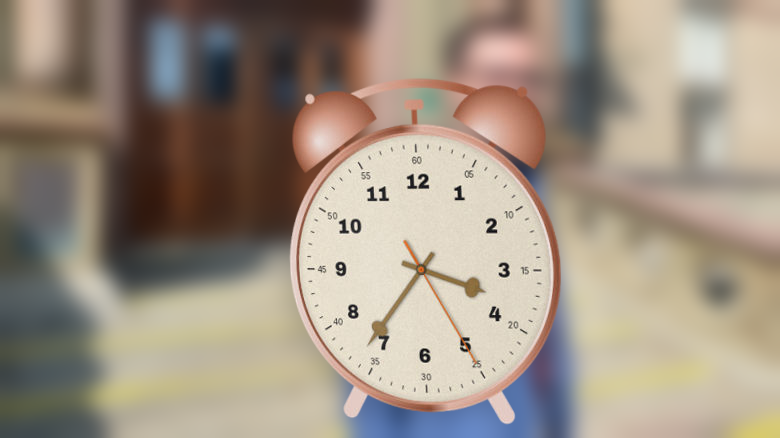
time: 3:36:25
